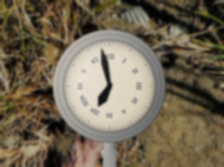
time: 6:58
